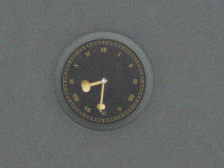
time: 8:31
